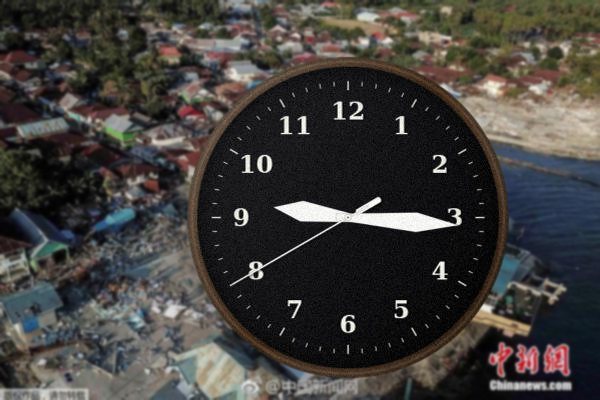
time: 9:15:40
